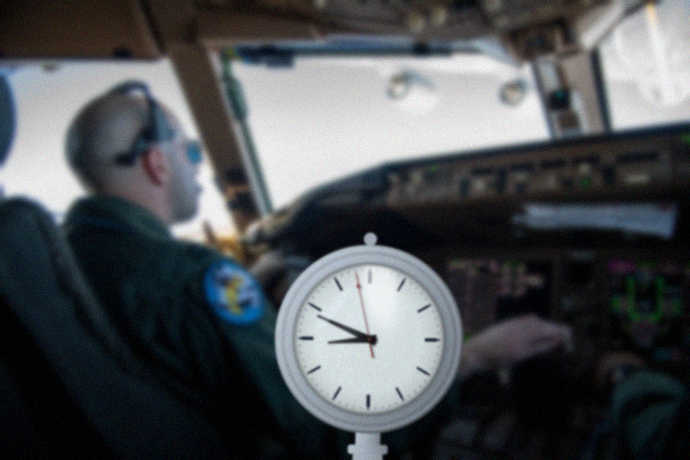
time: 8:48:58
